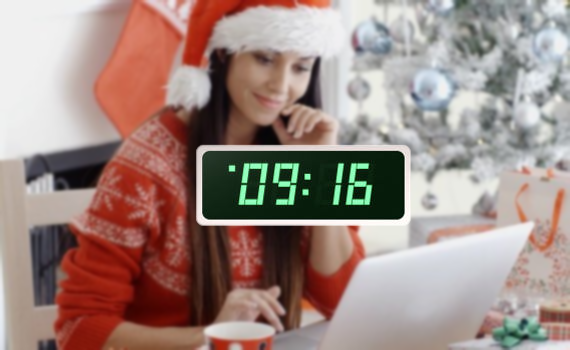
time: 9:16
